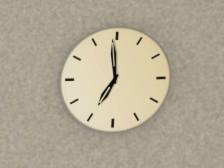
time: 6:59
